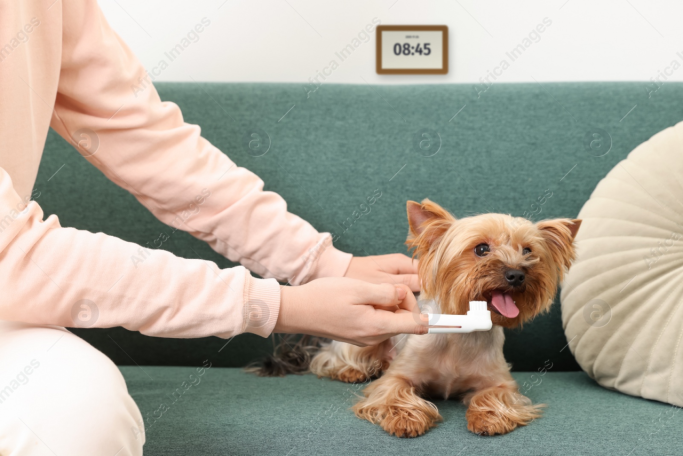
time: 8:45
